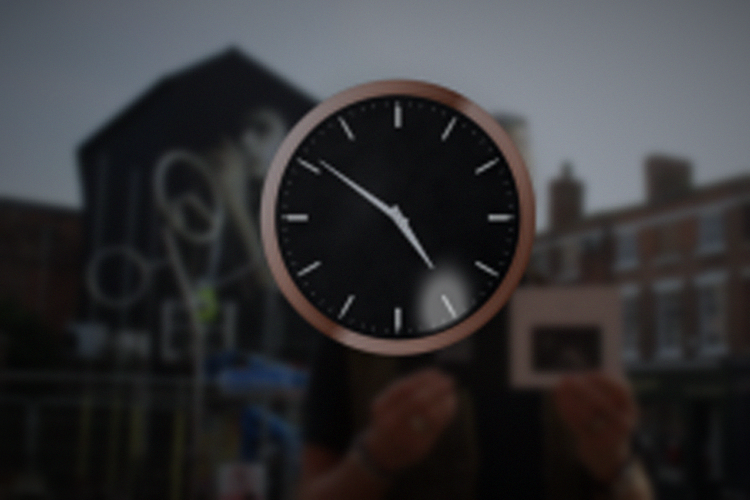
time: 4:51
